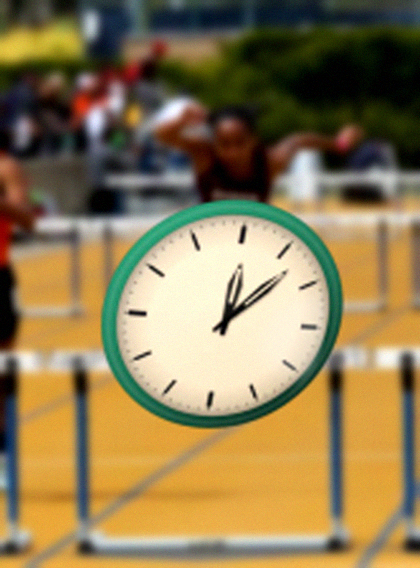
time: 12:07
